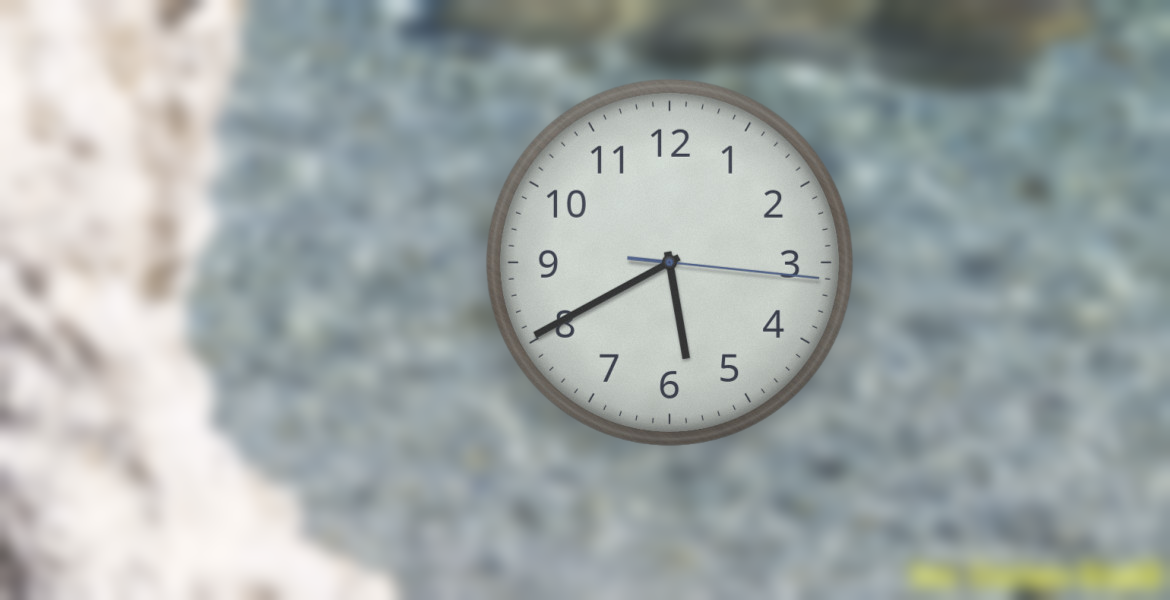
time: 5:40:16
